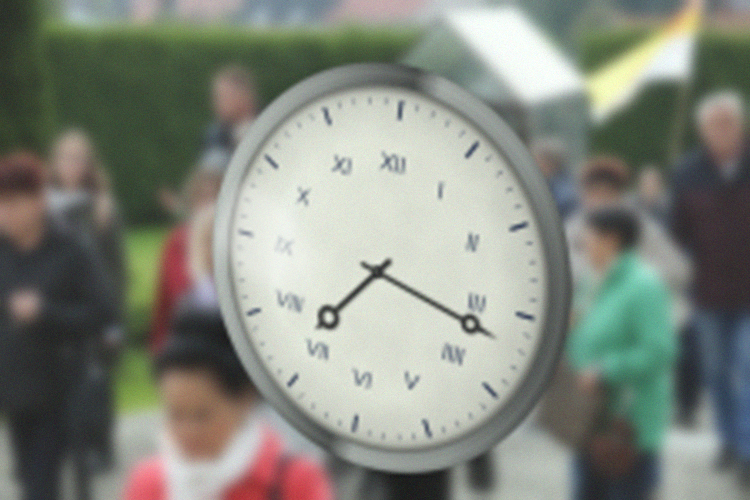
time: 7:17
